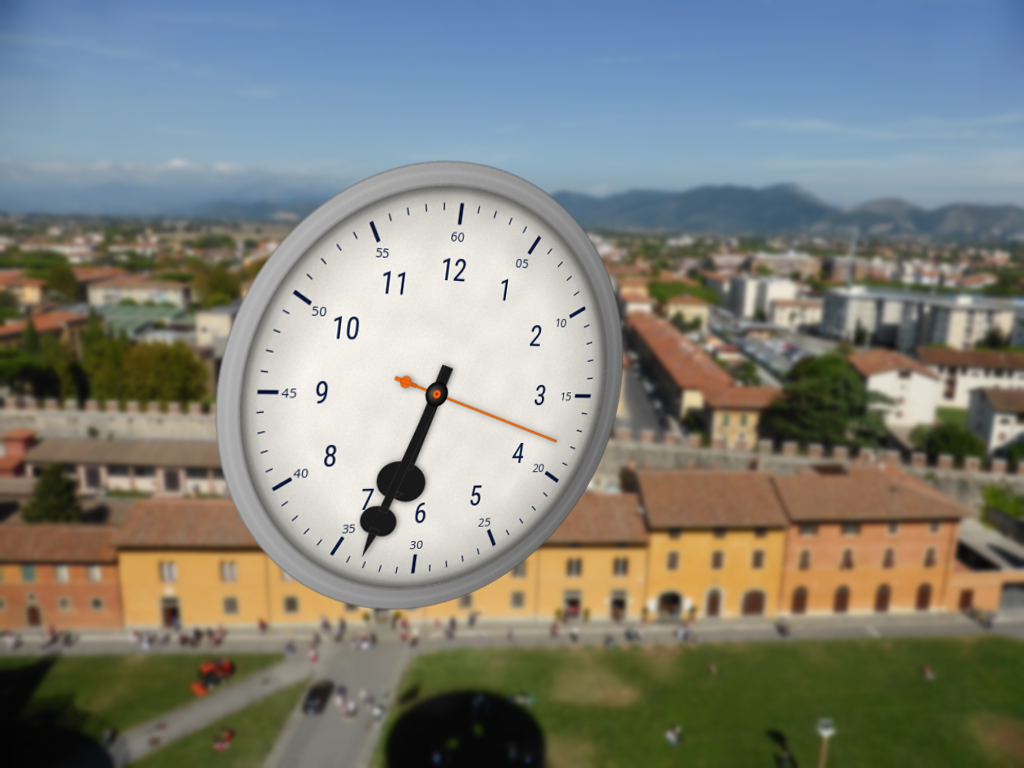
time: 6:33:18
